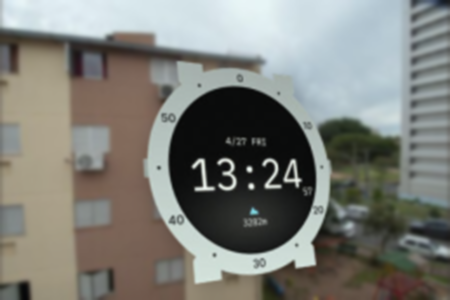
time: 13:24
